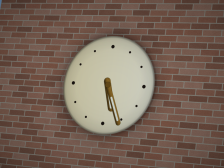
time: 5:26
